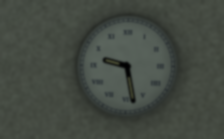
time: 9:28
